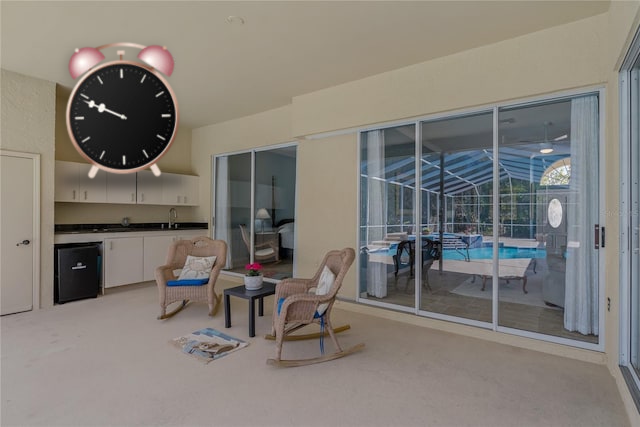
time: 9:49
